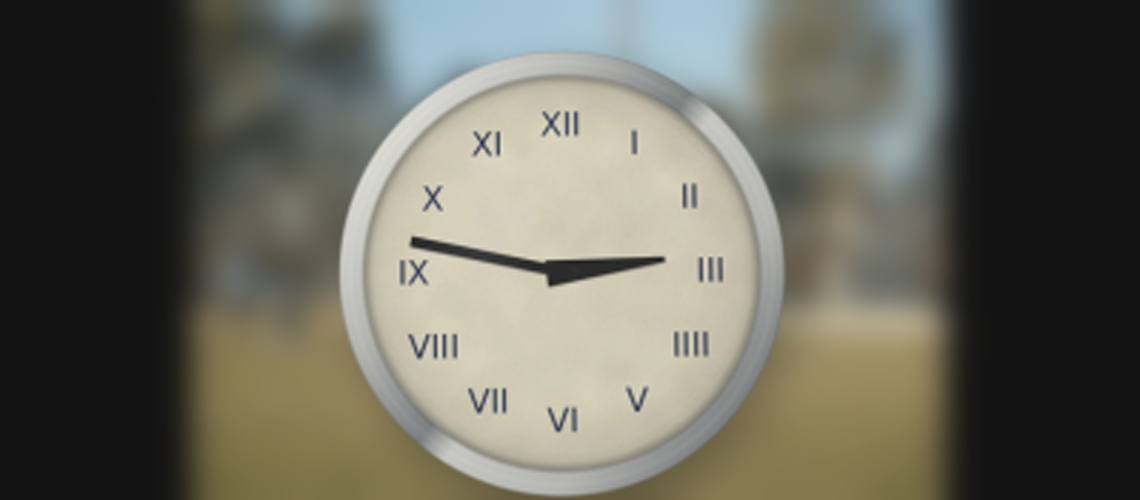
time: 2:47
